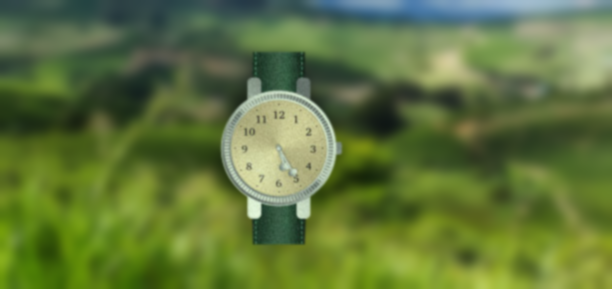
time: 5:25
